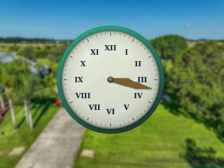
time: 3:17
